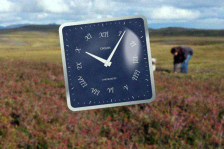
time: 10:06
